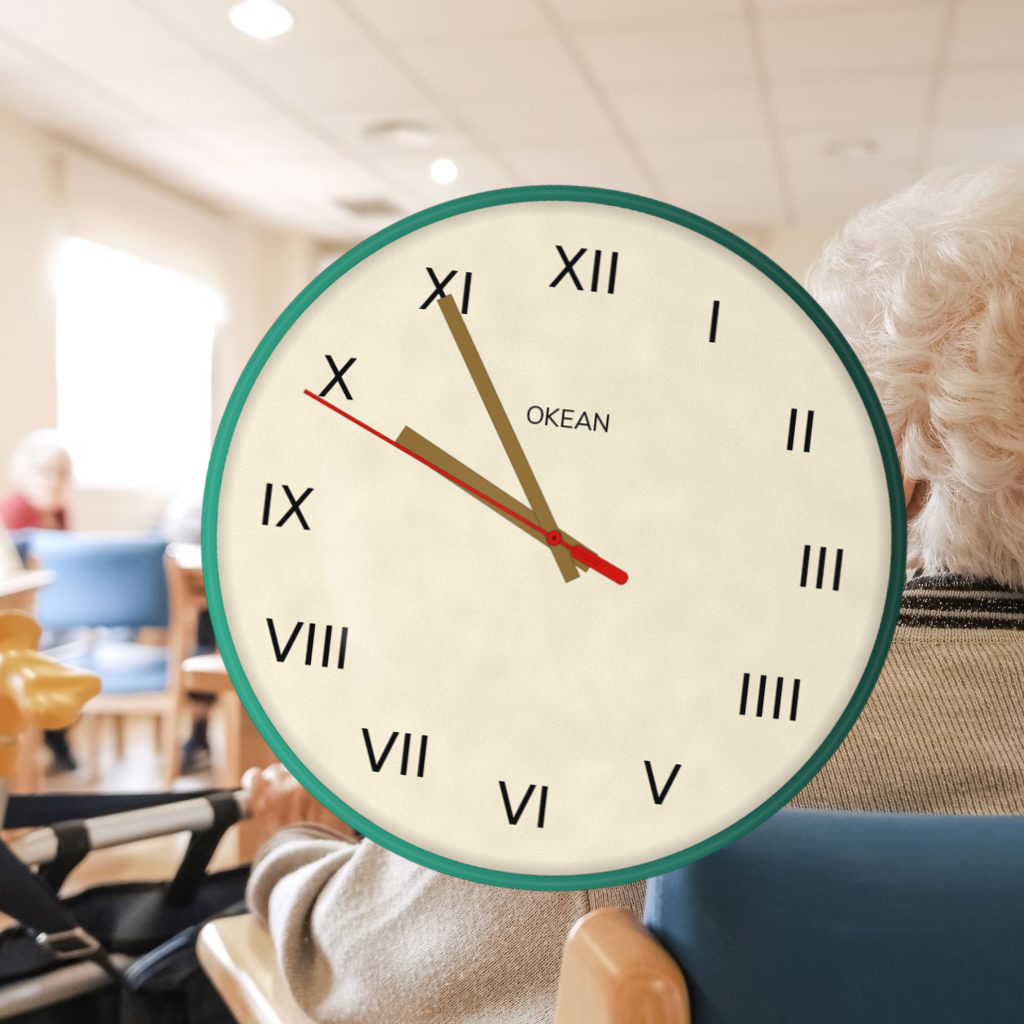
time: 9:54:49
